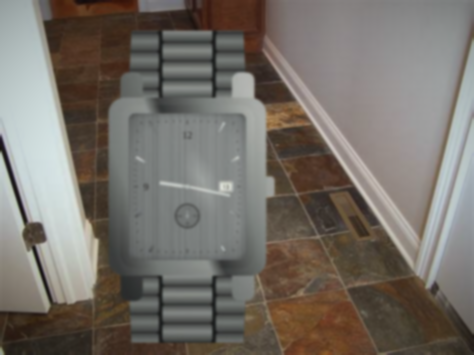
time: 9:17
